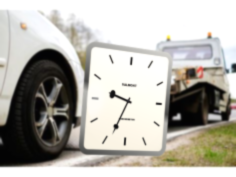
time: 9:34
